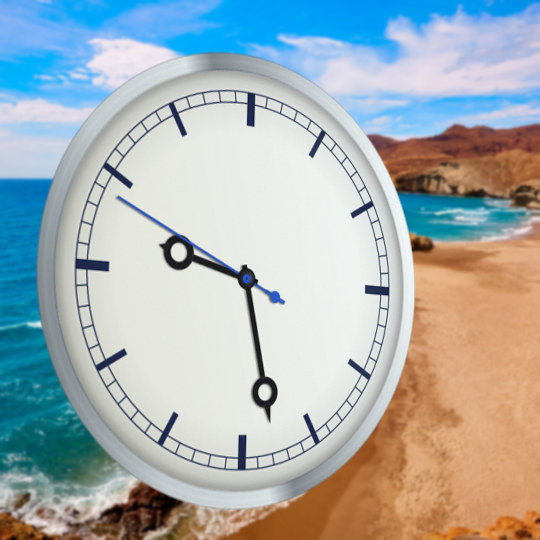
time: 9:27:49
